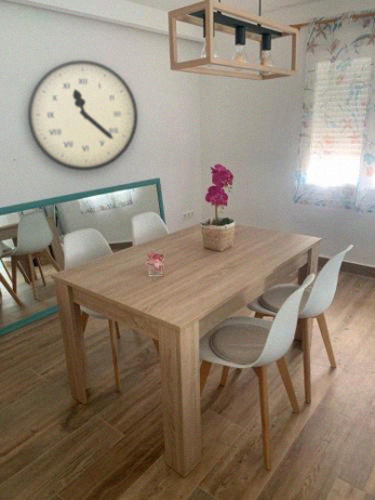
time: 11:22
